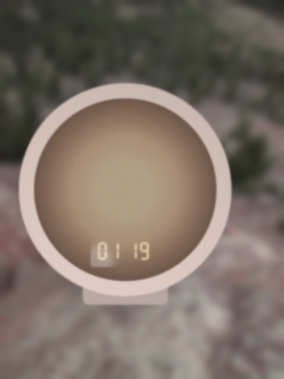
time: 1:19
